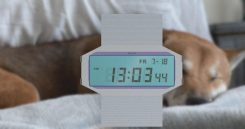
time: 13:03:44
